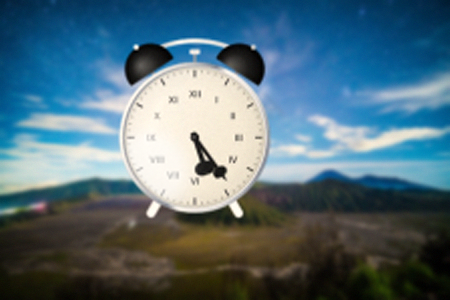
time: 5:24
